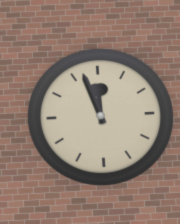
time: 11:57
